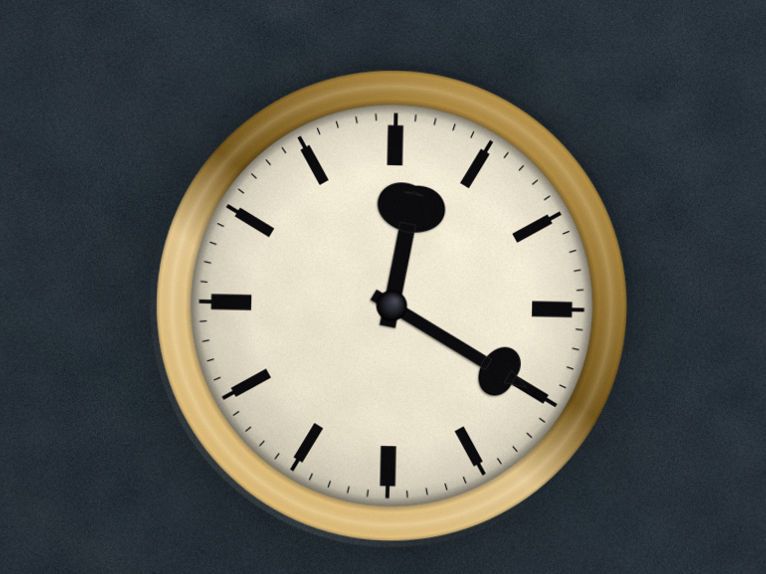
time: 12:20
